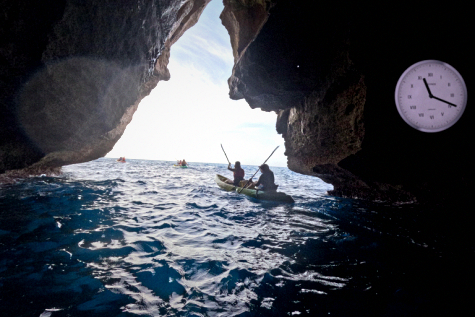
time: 11:19
